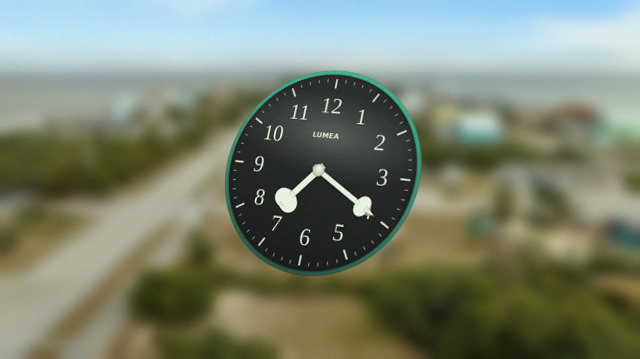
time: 7:20
